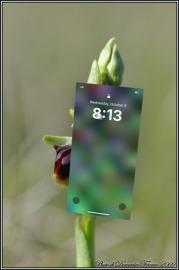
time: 8:13
